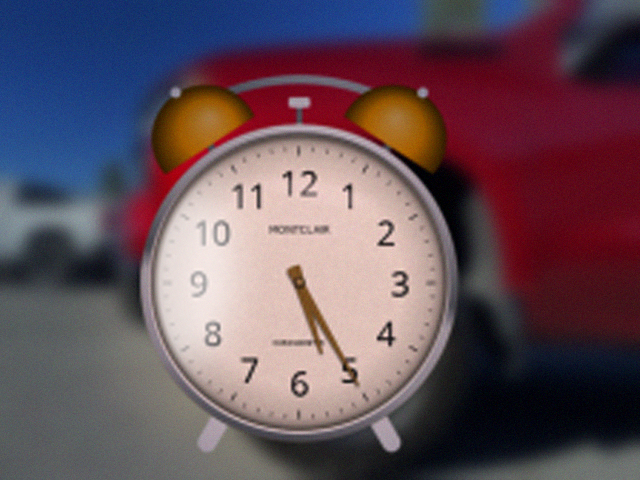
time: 5:25
